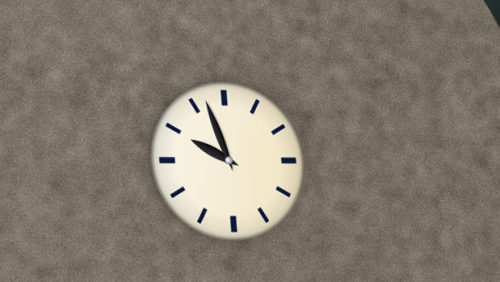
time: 9:57
